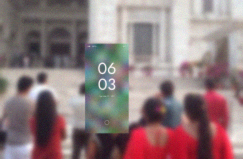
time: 6:03
